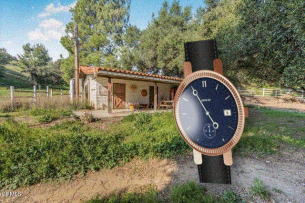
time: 4:55
